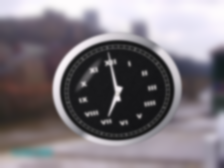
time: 7:00
